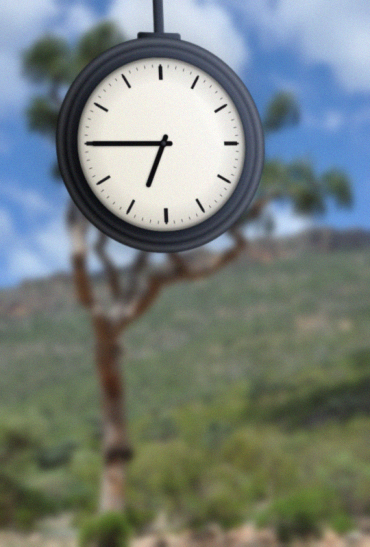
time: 6:45
